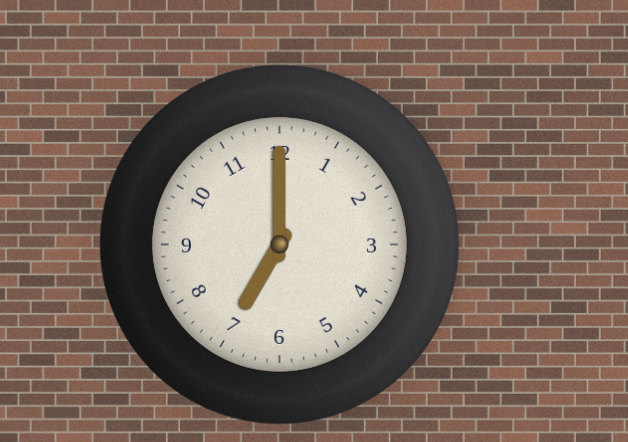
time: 7:00
